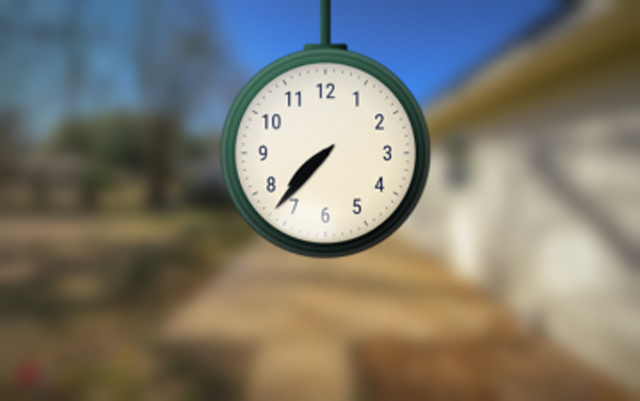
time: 7:37
